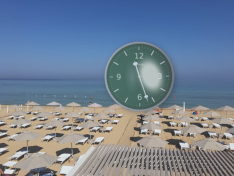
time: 11:27
